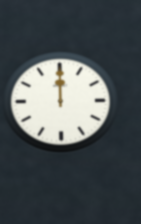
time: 12:00
